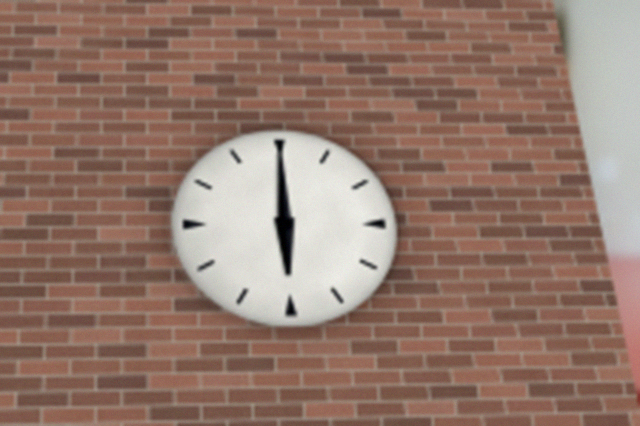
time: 6:00
